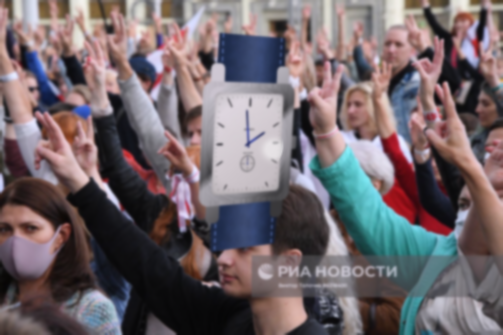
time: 1:59
